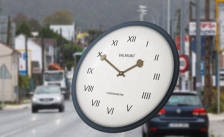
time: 1:50
